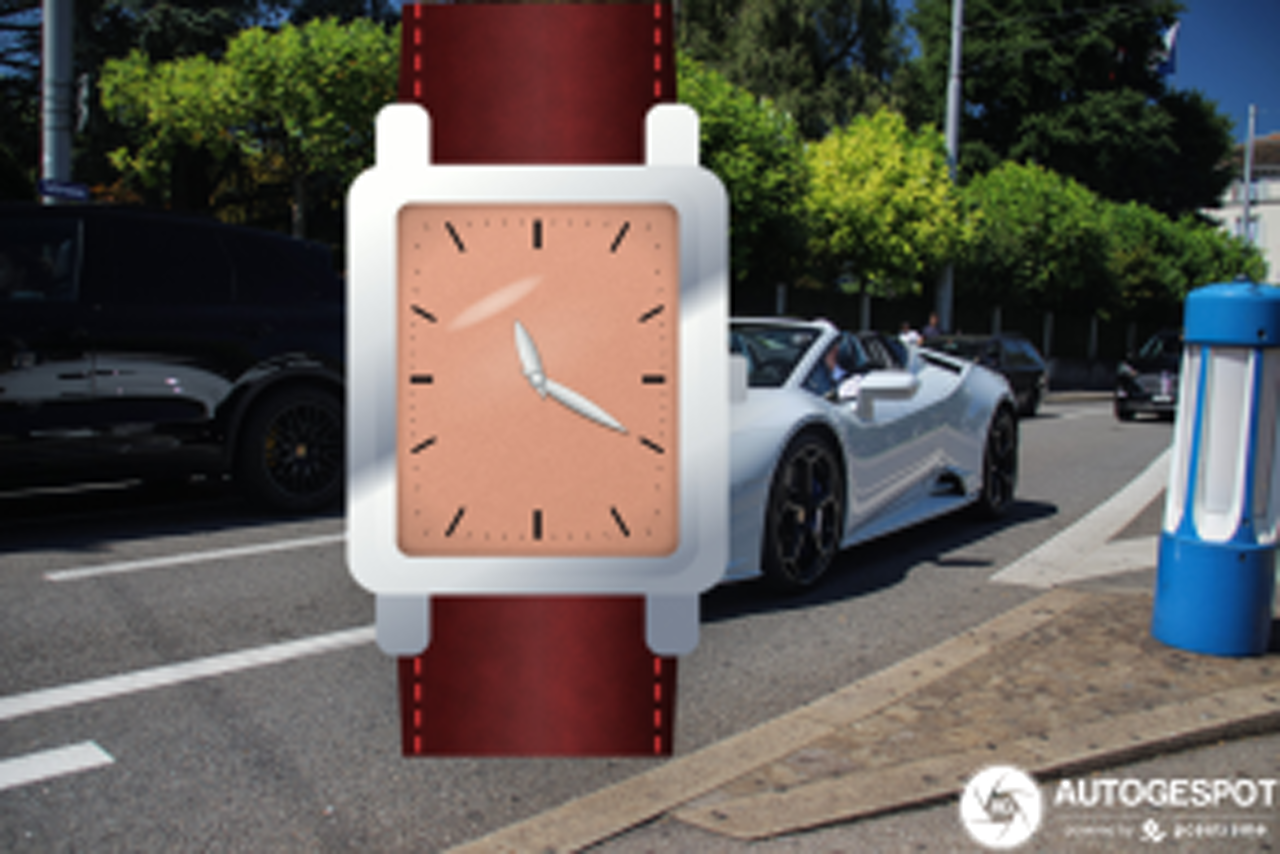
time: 11:20
